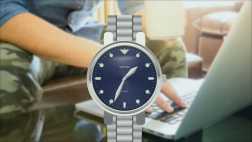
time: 1:34
